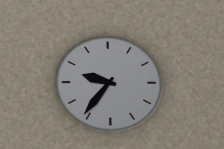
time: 9:36
